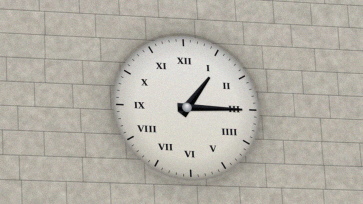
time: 1:15
